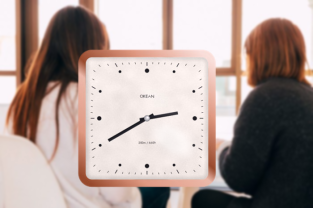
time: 2:40
